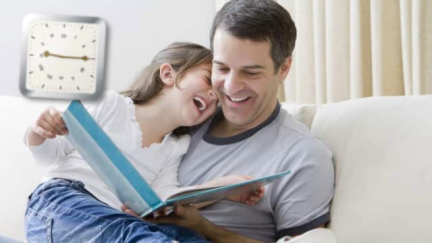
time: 9:15
